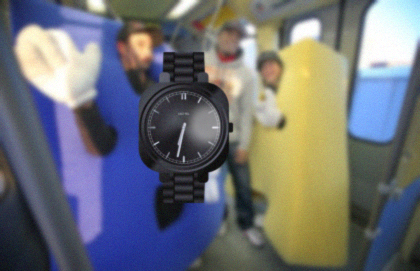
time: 6:32
